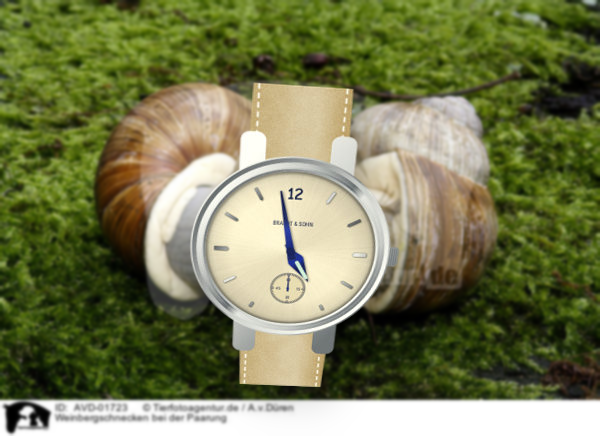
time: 4:58
